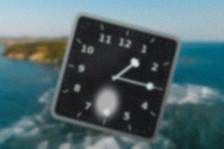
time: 1:15
